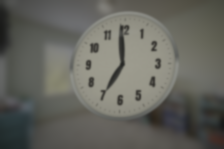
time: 6:59
